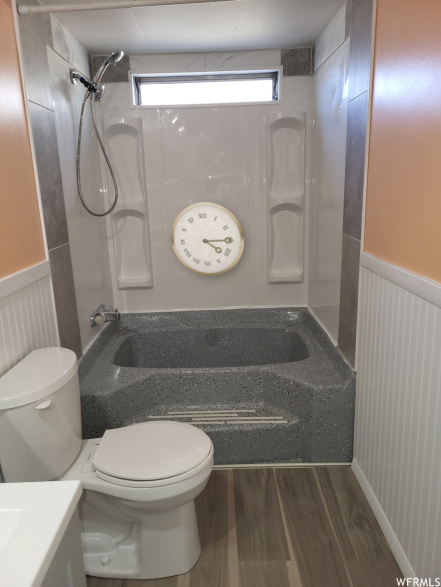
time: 4:15
